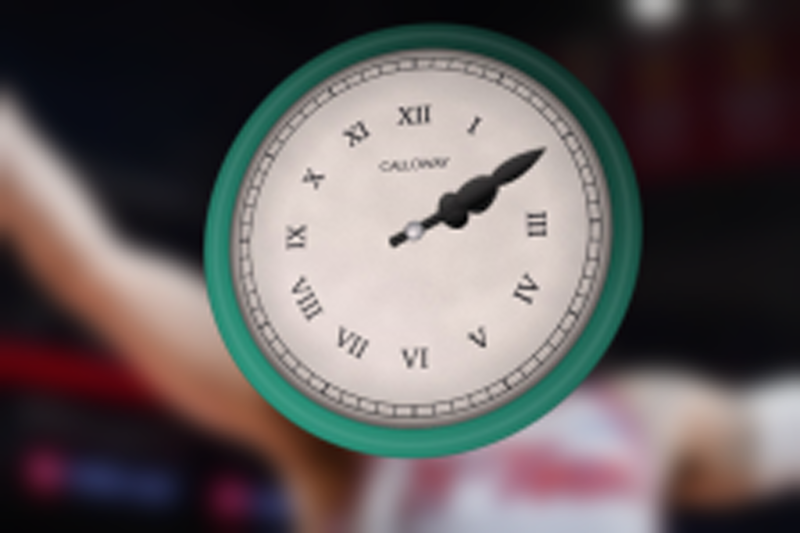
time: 2:10
